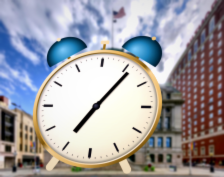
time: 7:06
